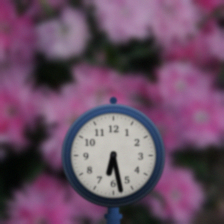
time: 6:28
